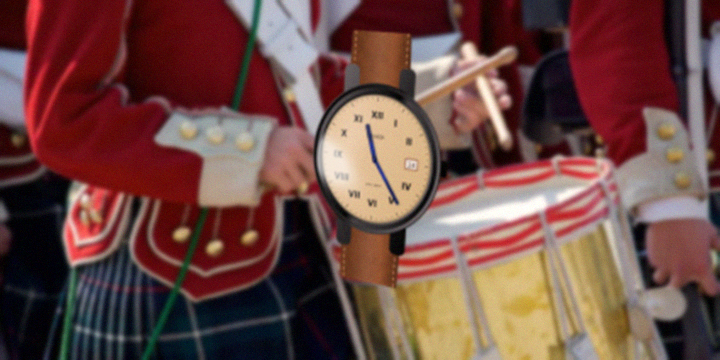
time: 11:24
